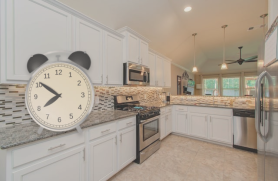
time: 7:51
